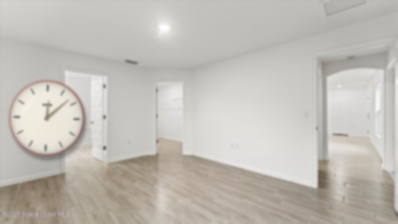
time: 12:08
